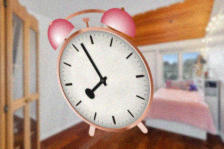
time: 7:57
